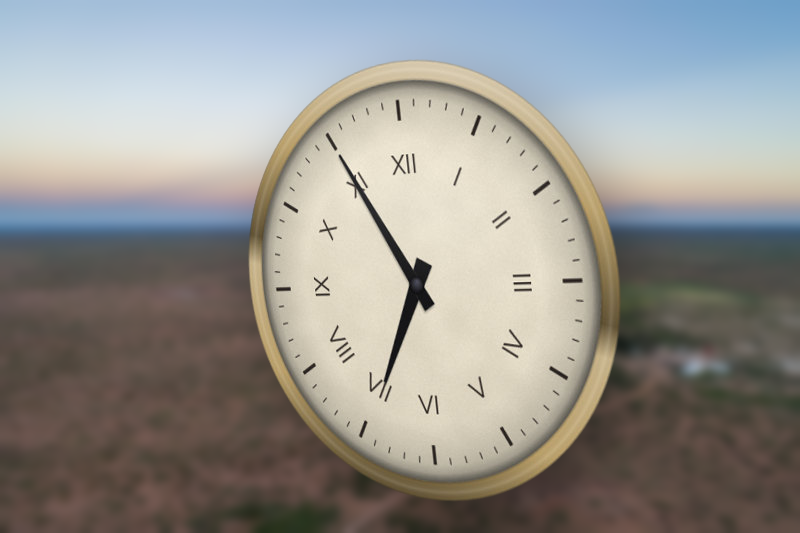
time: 6:55
